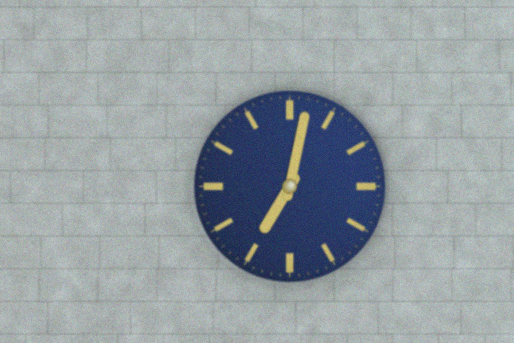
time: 7:02
